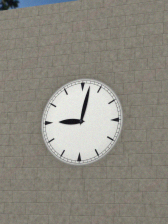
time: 9:02
